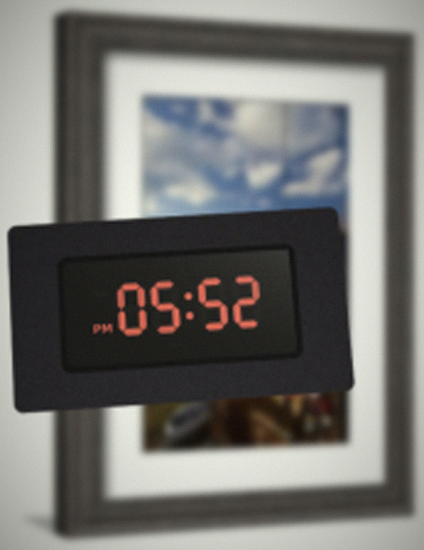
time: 5:52
